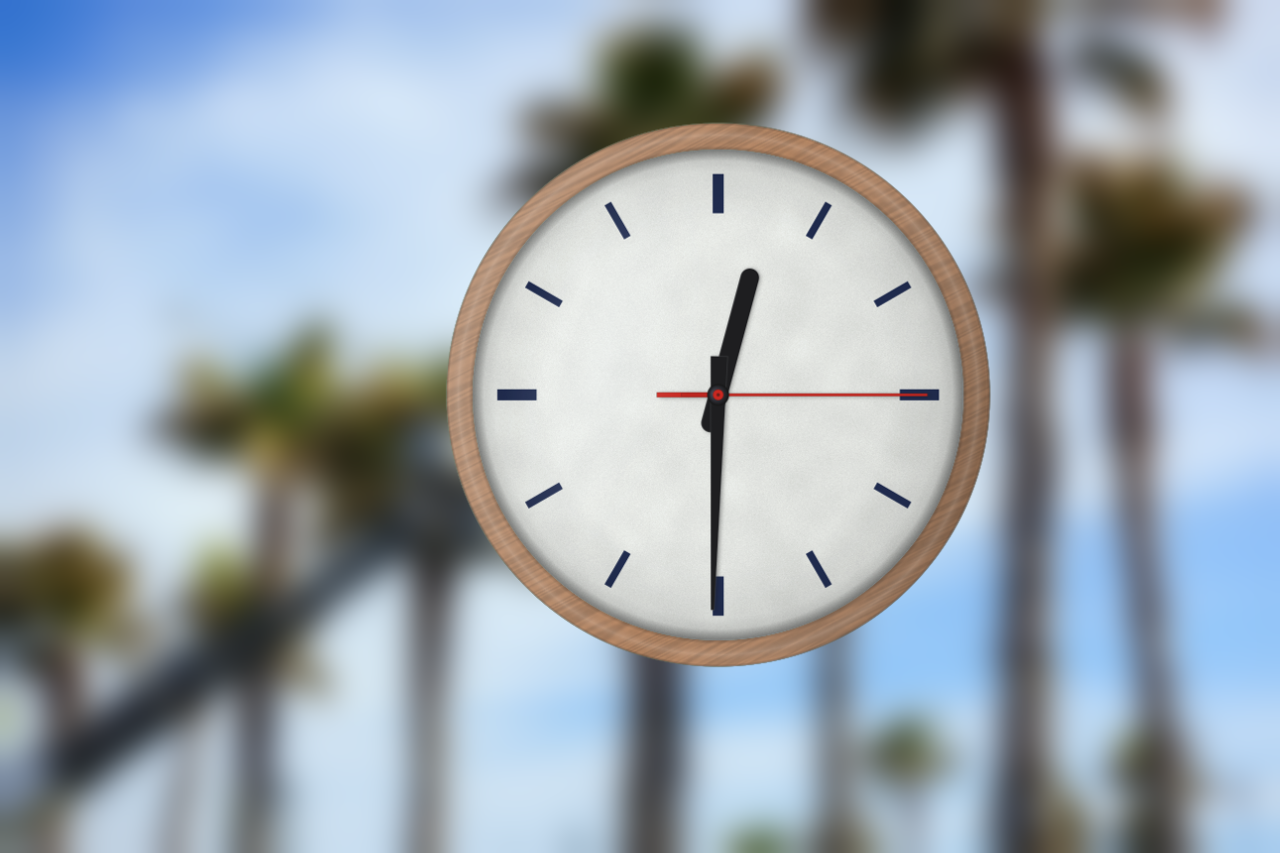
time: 12:30:15
